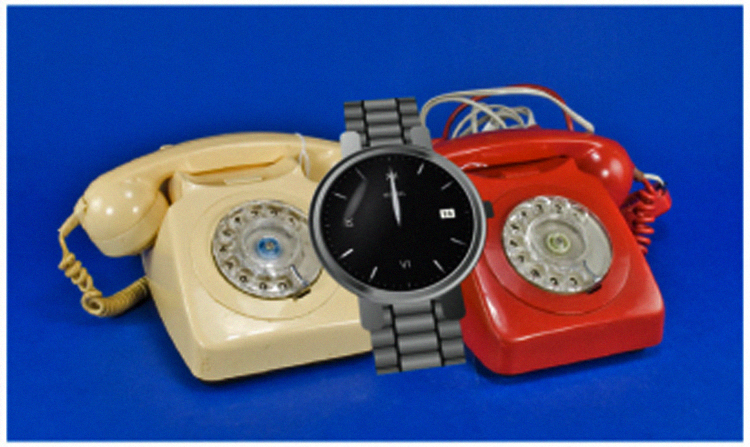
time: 12:00
